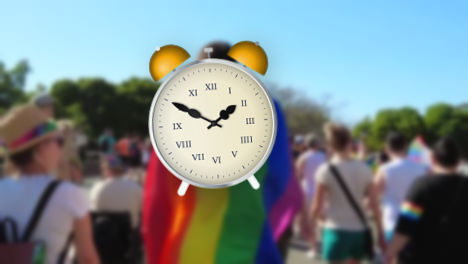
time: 1:50
